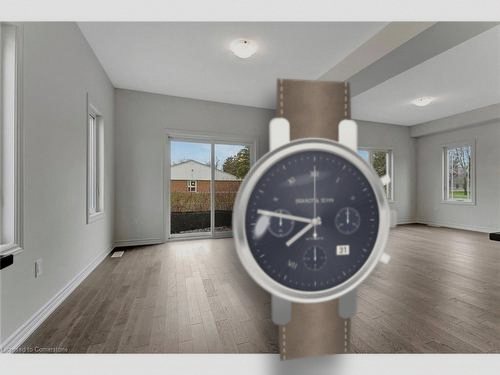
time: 7:47
